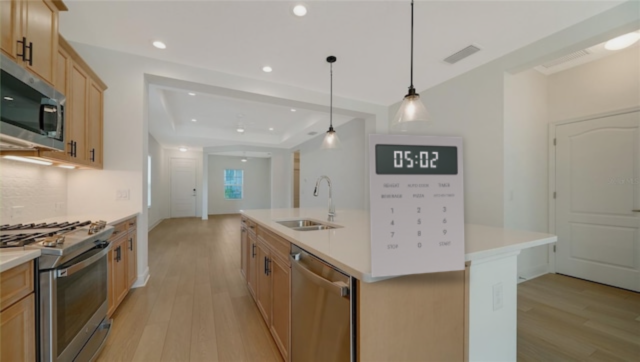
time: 5:02
